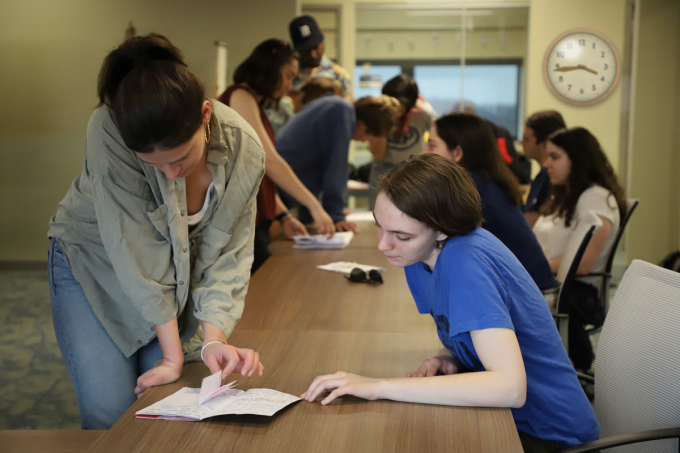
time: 3:44
